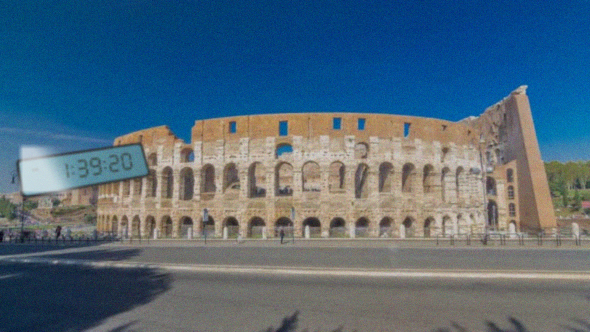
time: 1:39:20
